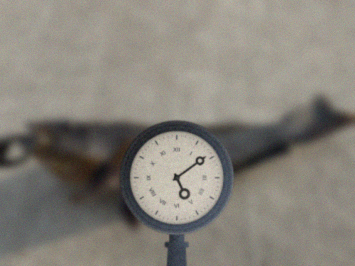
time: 5:09
